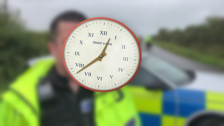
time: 12:38
